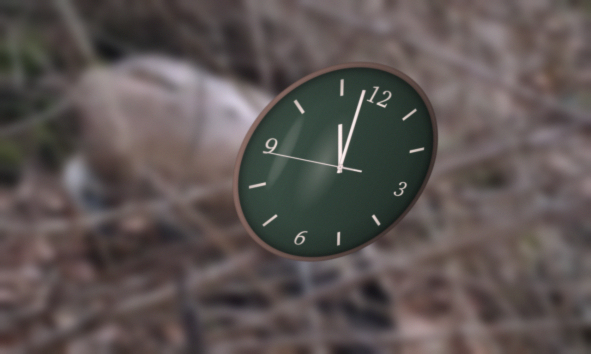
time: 10:57:44
